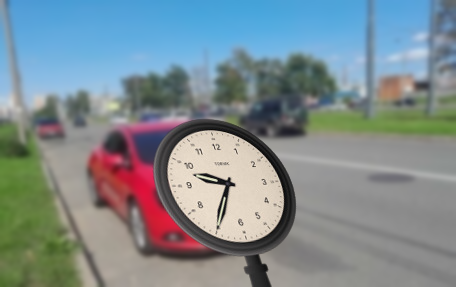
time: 9:35
